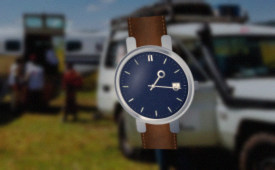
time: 1:16
